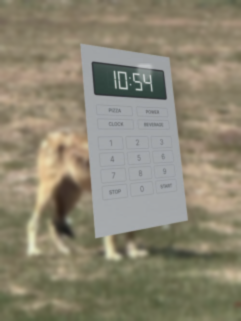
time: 10:54
